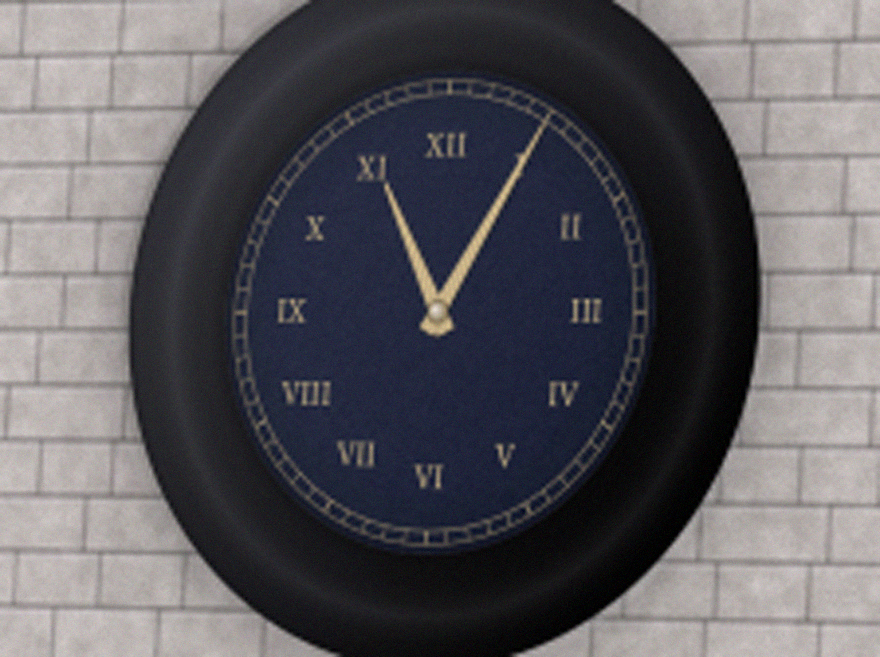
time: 11:05
